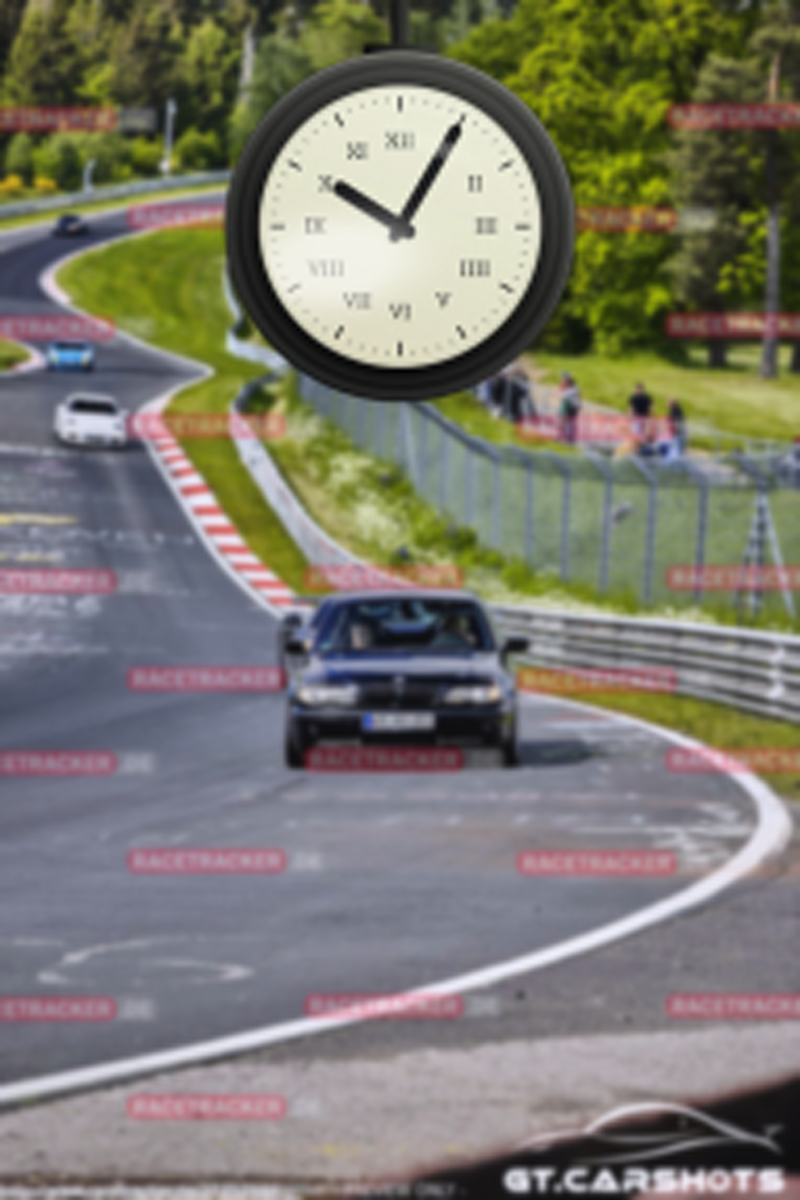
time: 10:05
